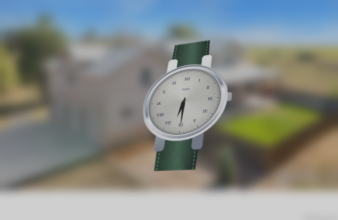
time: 6:30
